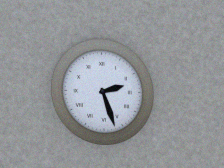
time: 2:27
